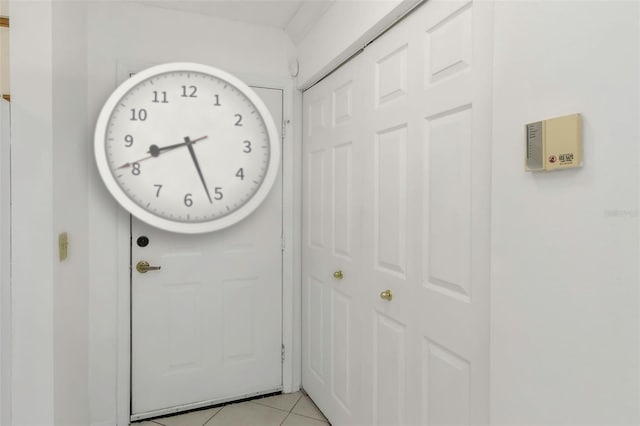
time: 8:26:41
